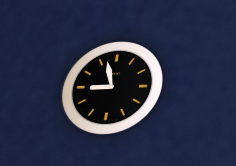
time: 8:57
